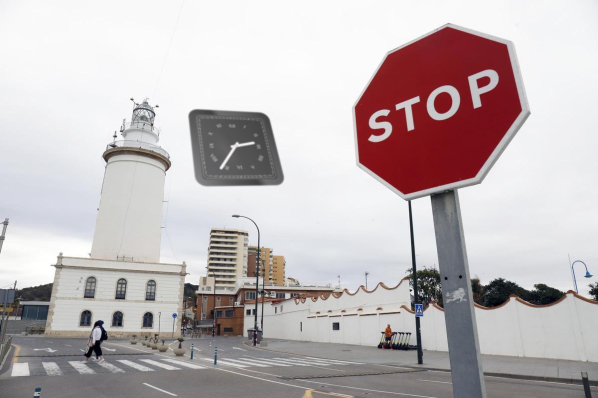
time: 2:36
